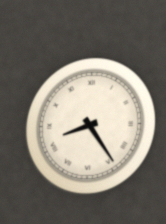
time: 8:24
